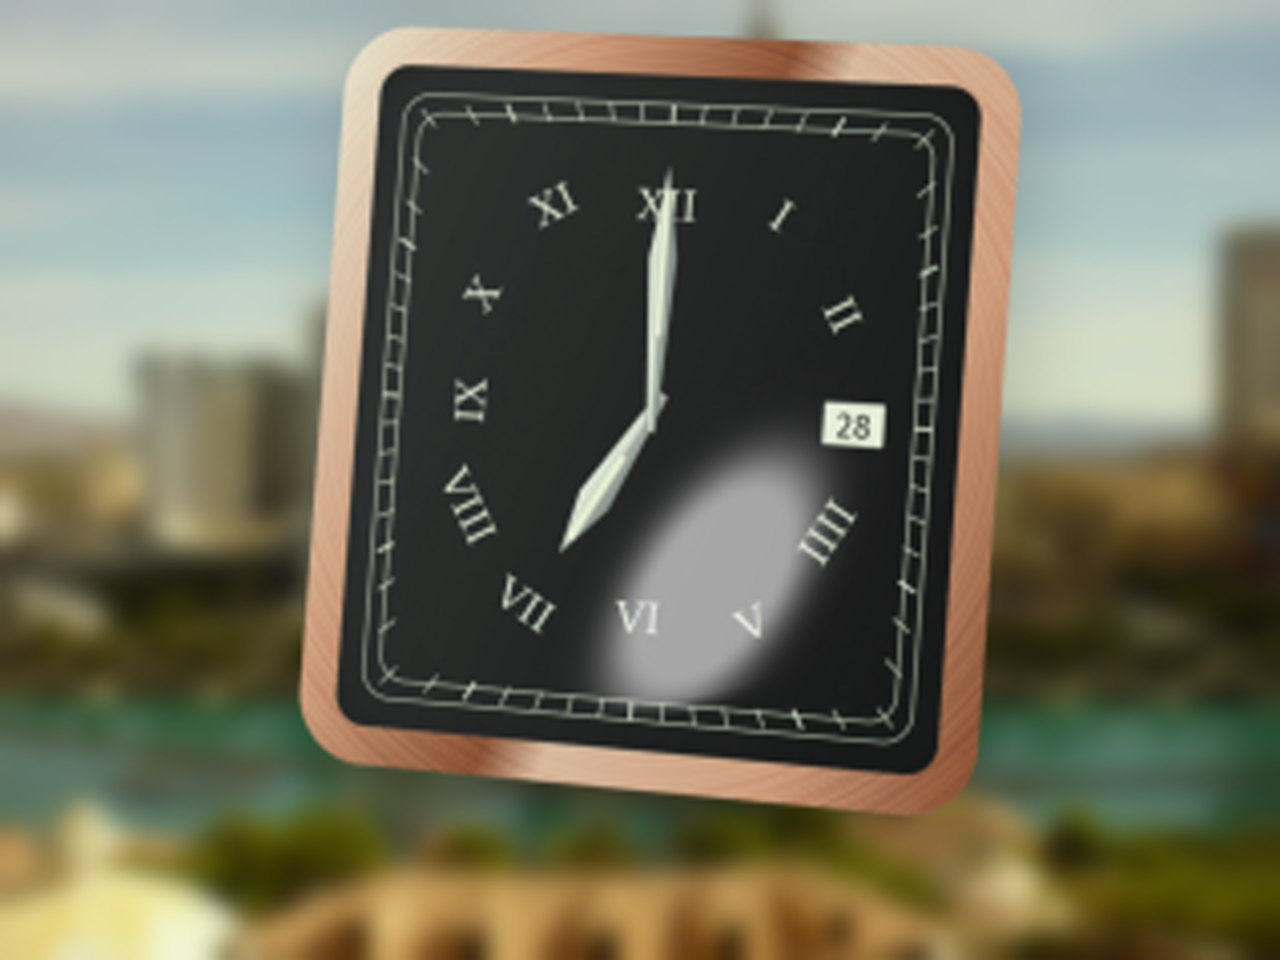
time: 7:00
